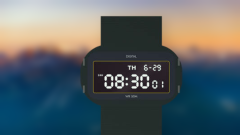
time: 8:30:01
